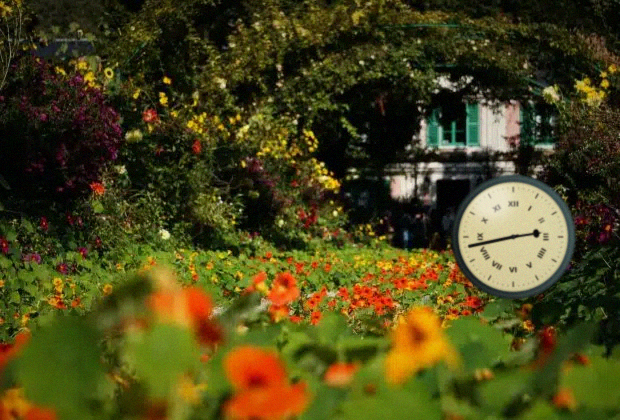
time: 2:43
